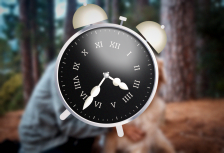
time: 3:33
